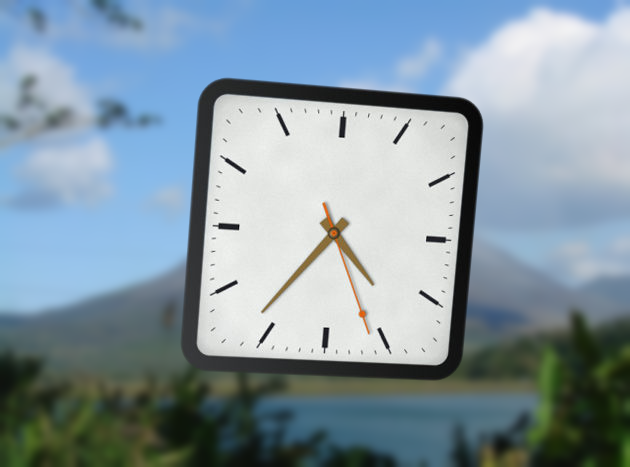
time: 4:36:26
